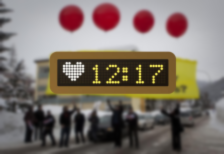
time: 12:17
